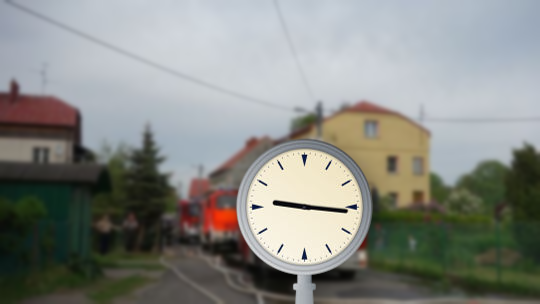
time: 9:16
